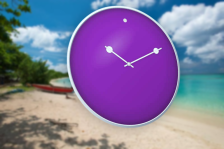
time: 10:11
